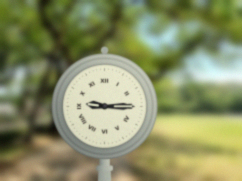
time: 9:15
